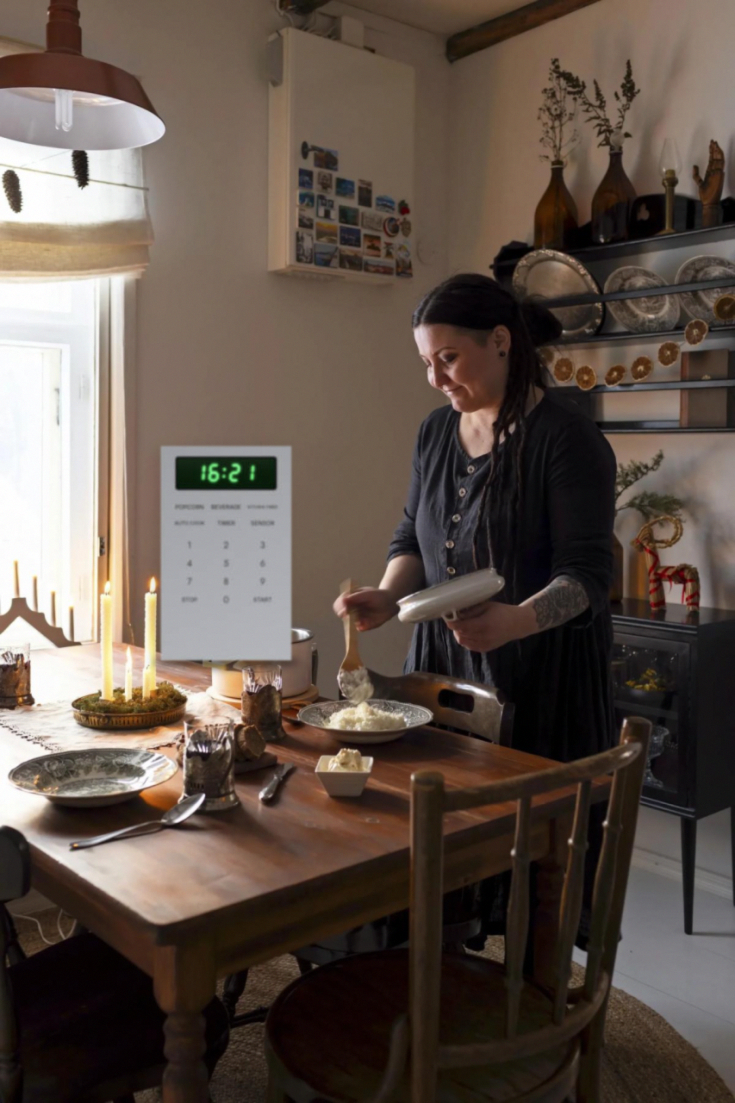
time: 16:21
